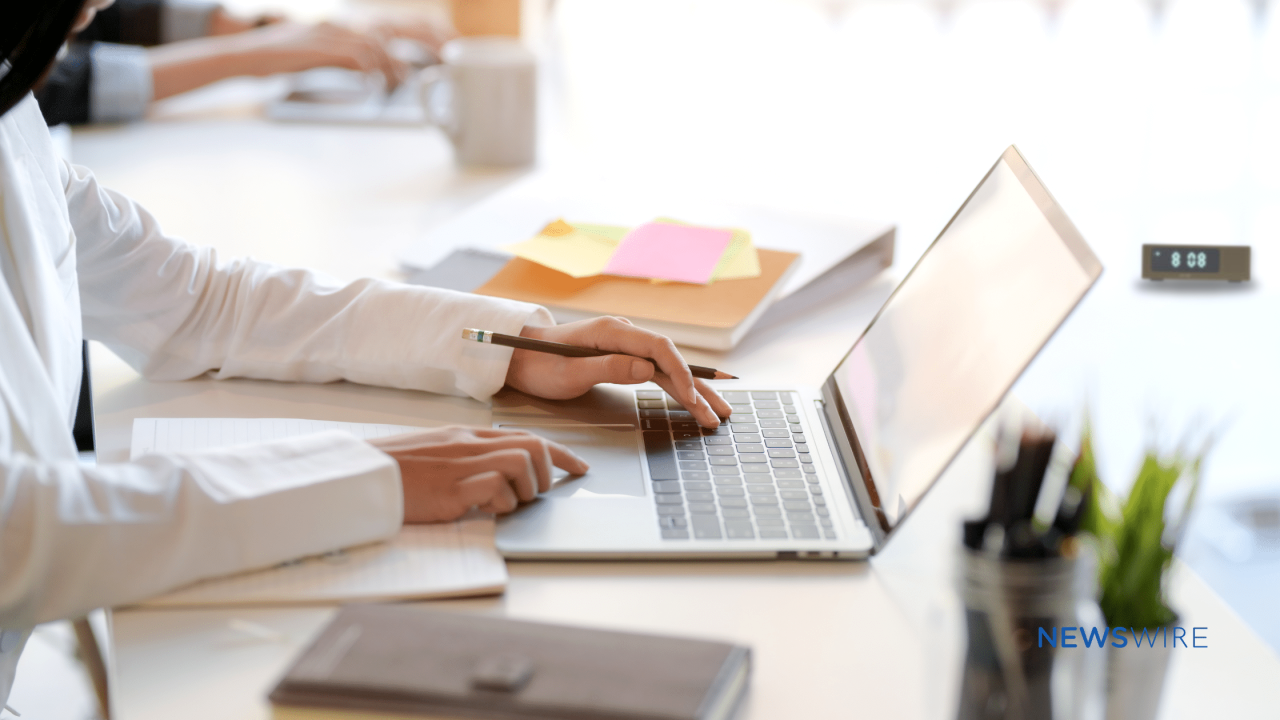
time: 8:08
